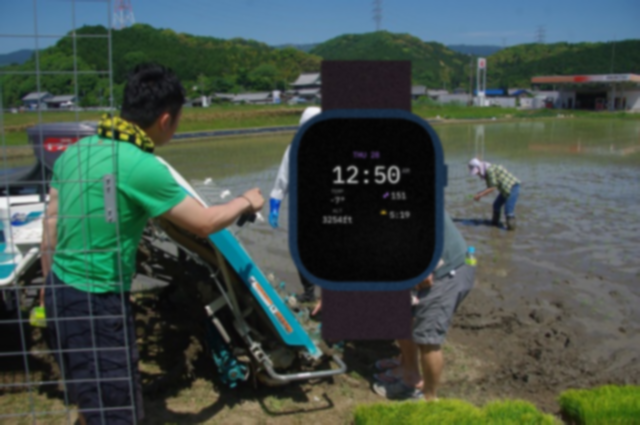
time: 12:50
